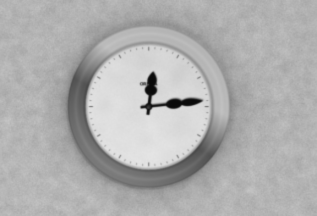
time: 12:14
